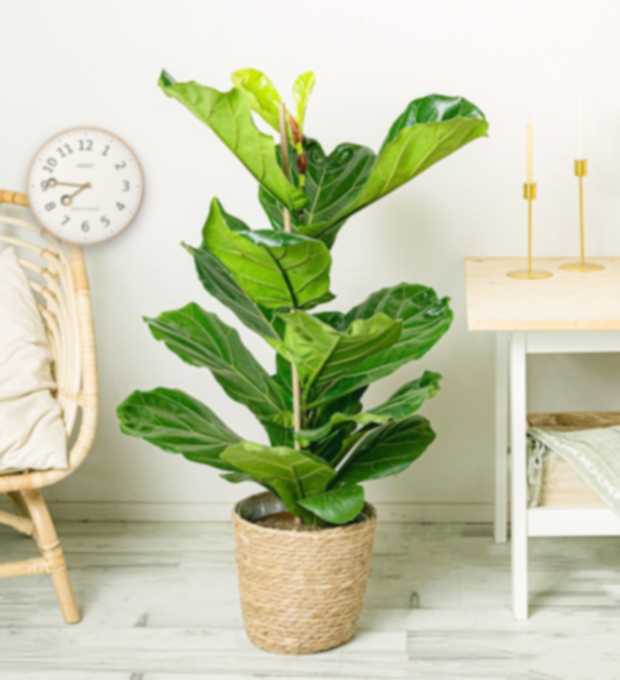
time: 7:46
